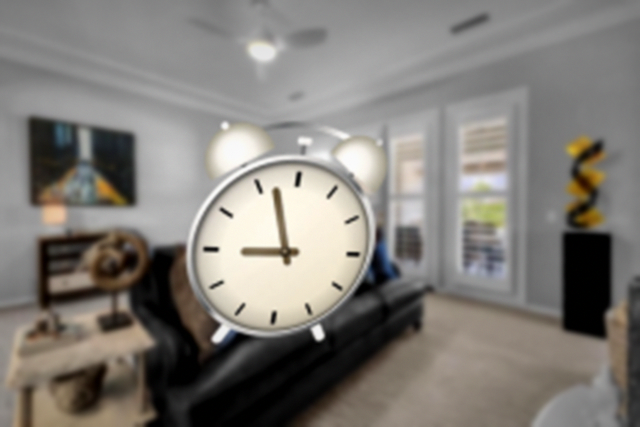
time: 8:57
